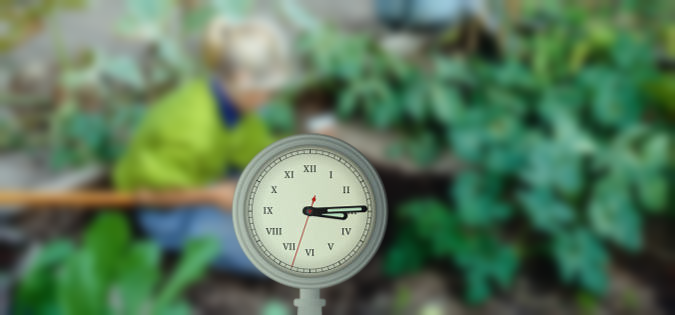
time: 3:14:33
